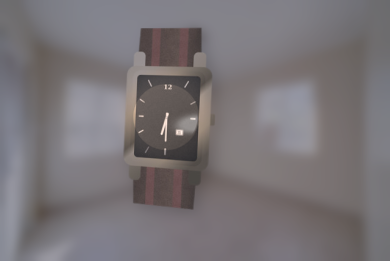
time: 6:30
